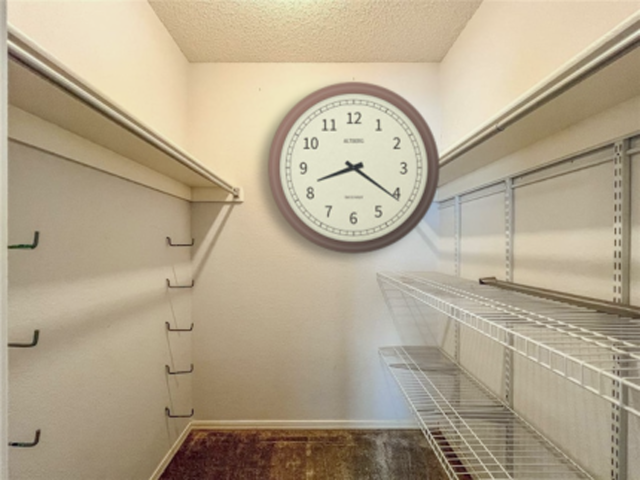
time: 8:21
